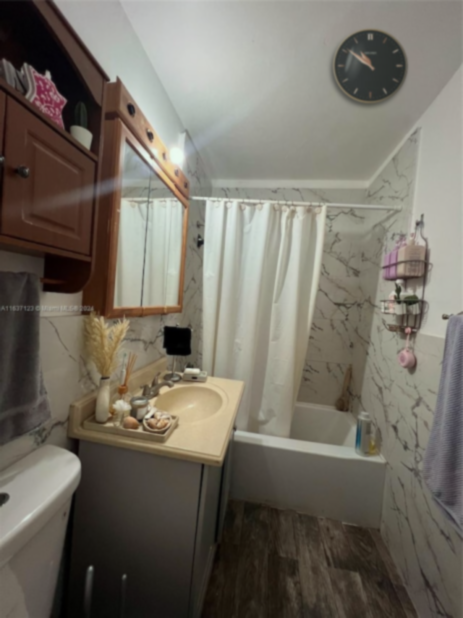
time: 10:51
